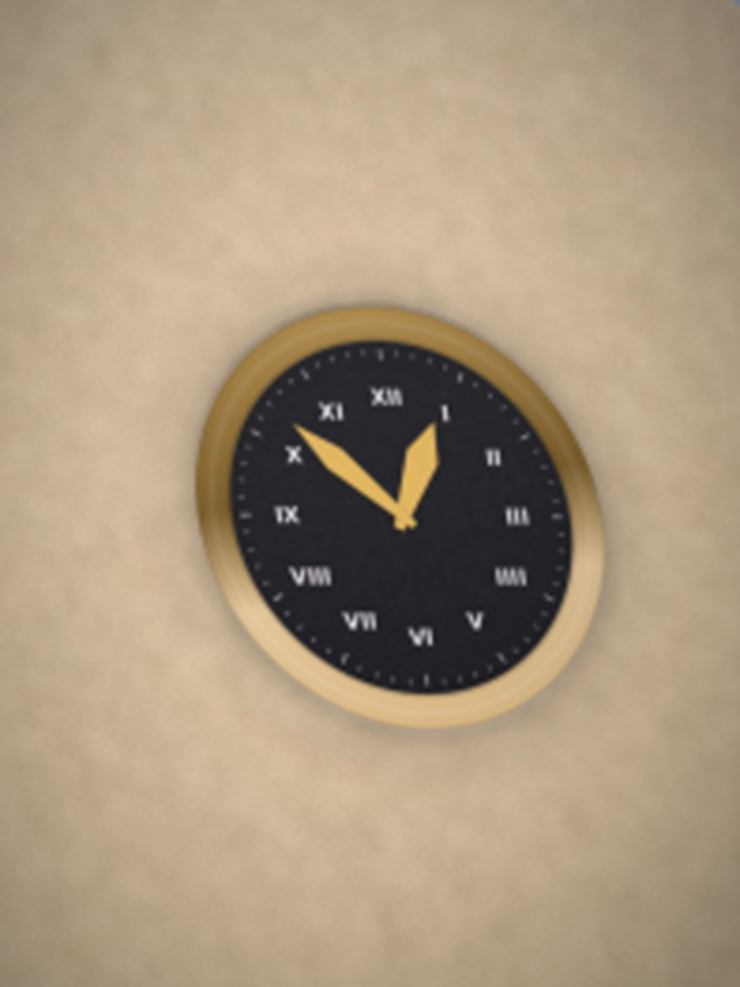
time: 12:52
